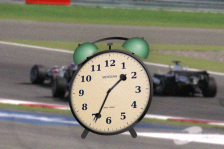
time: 1:34
